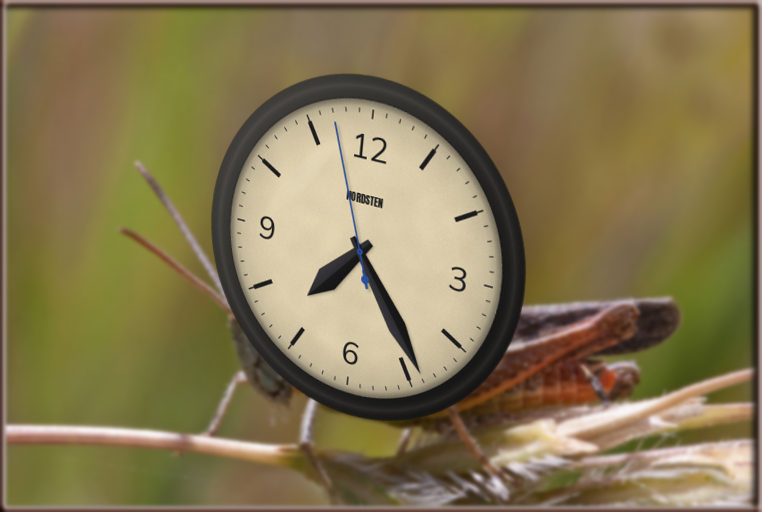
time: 7:23:57
